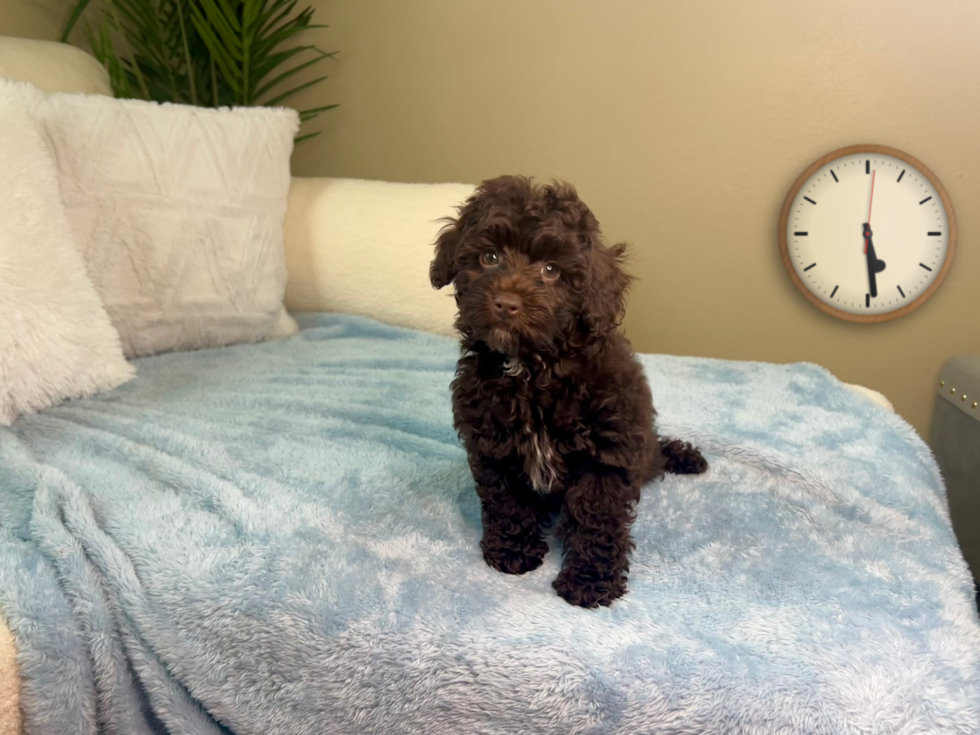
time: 5:29:01
